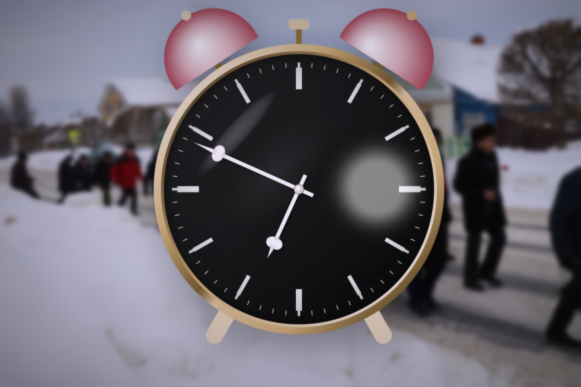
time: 6:49
